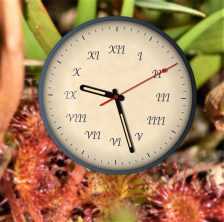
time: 9:27:10
